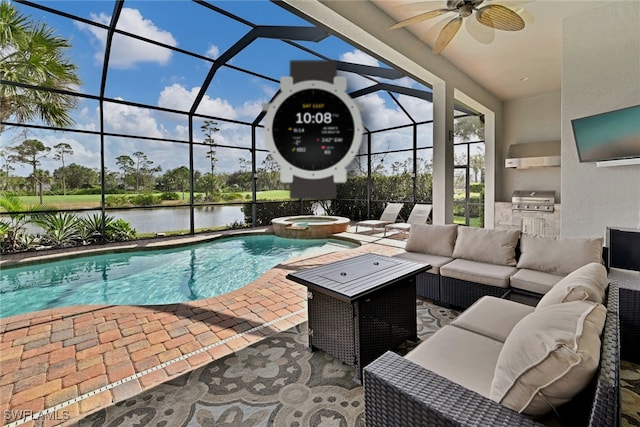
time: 10:08
